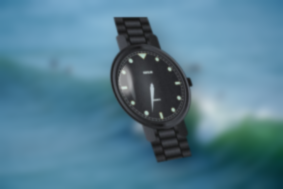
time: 6:33
